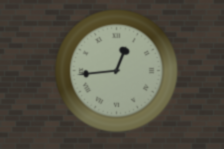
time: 12:44
